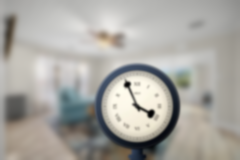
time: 3:56
